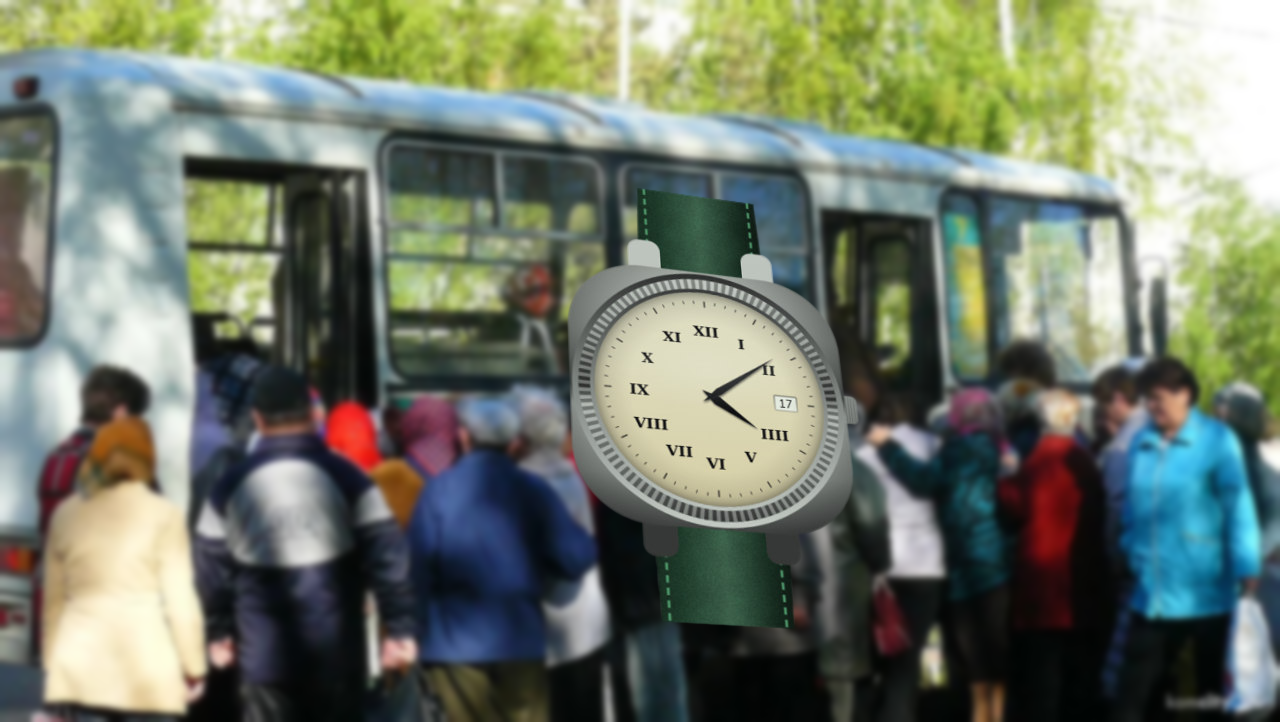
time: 4:09
